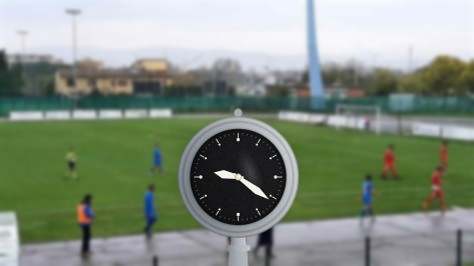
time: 9:21
